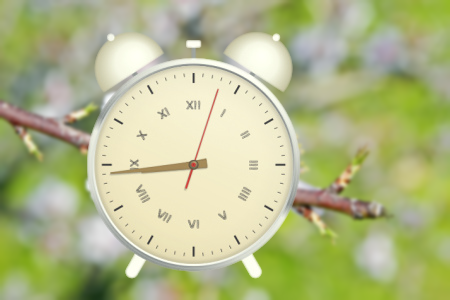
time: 8:44:03
